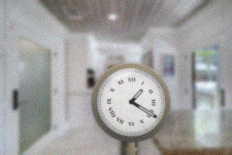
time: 1:20
